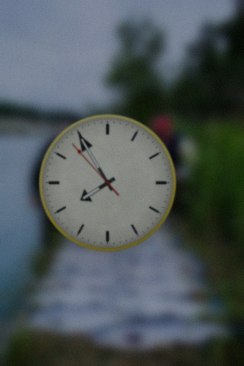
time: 7:54:53
